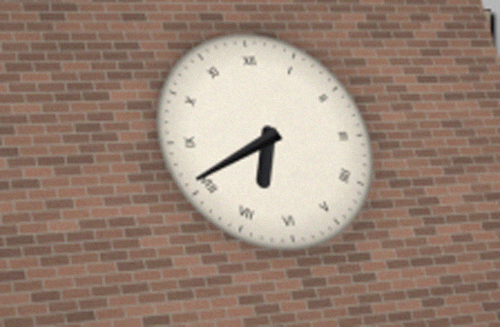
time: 6:41
